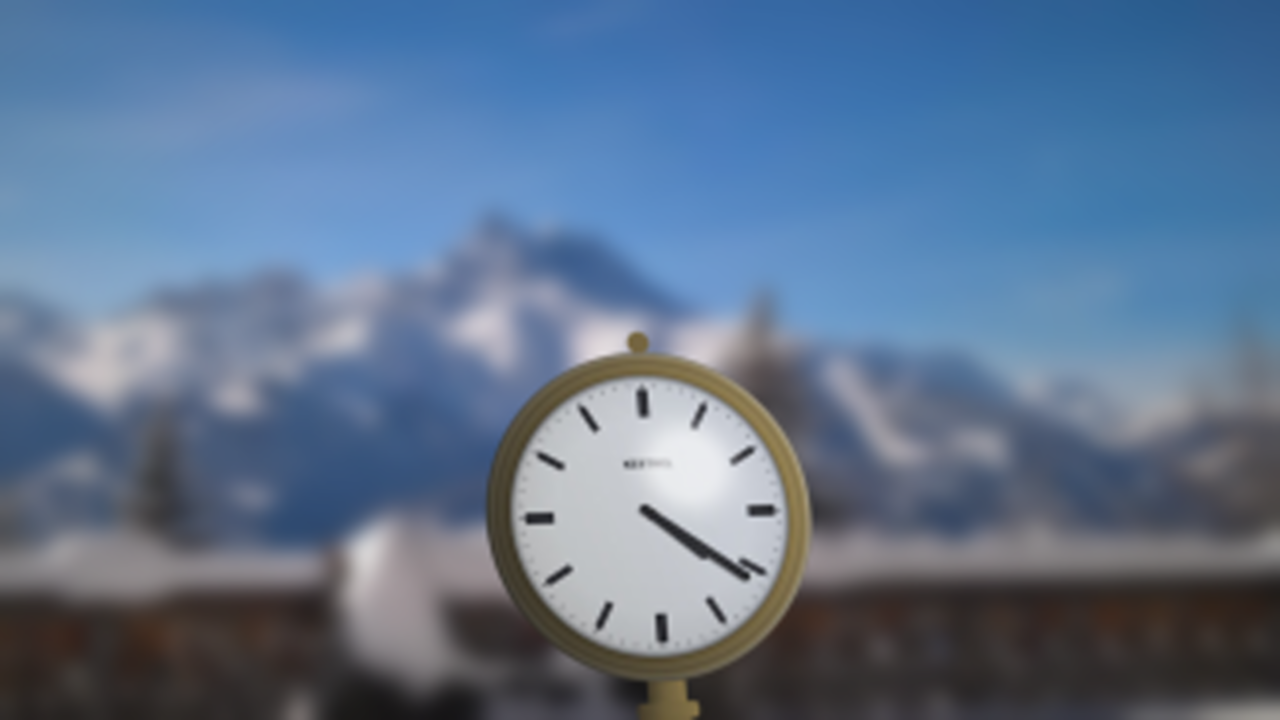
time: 4:21
